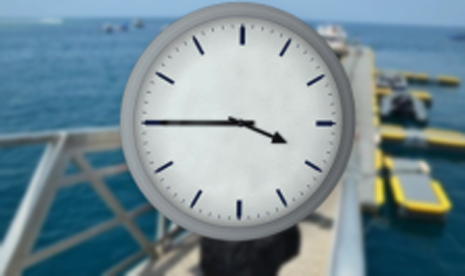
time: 3:45
